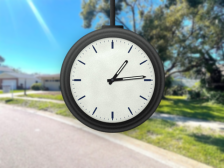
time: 1:14
